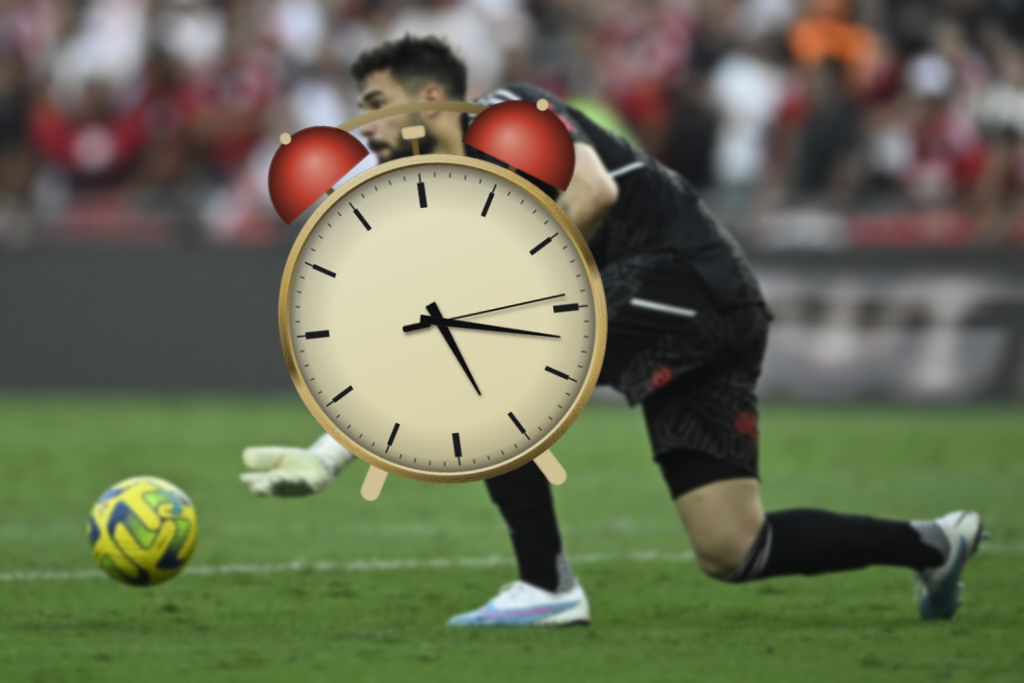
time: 5:17:14
